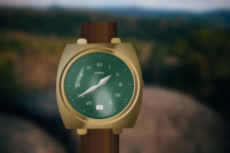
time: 1:40
